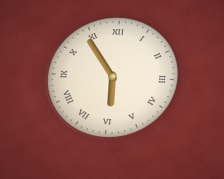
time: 5:54
